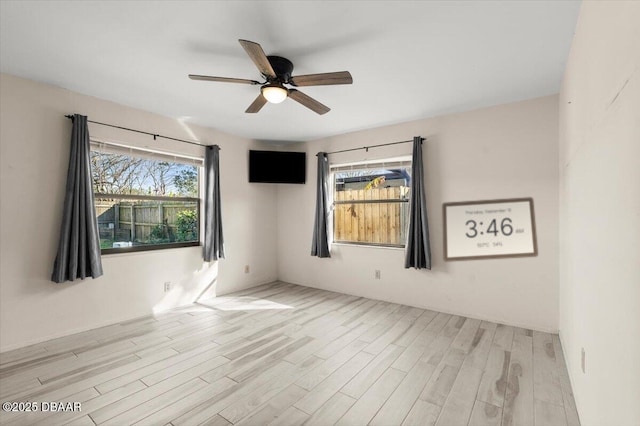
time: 3:46
